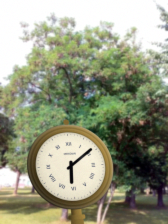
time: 6:09
